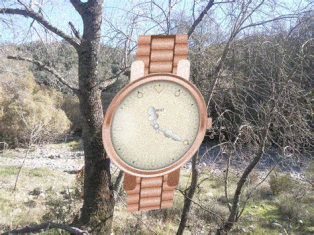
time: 11:20
